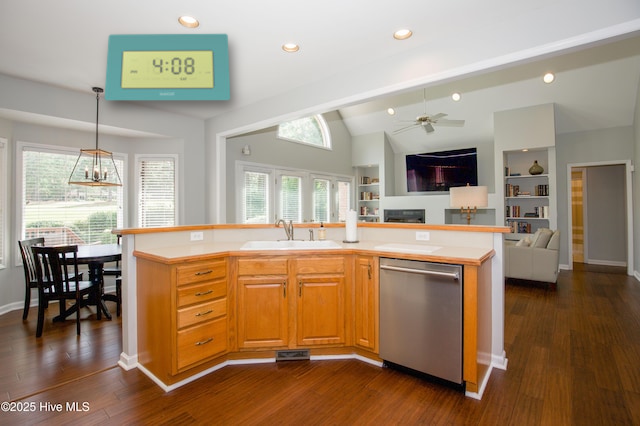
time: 4:08
